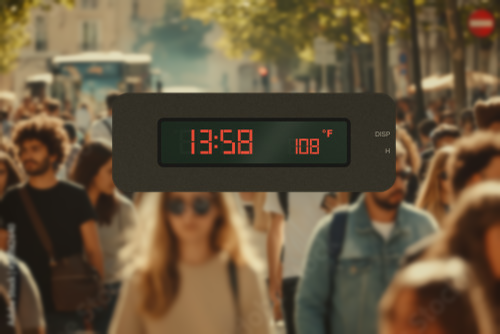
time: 13:58
